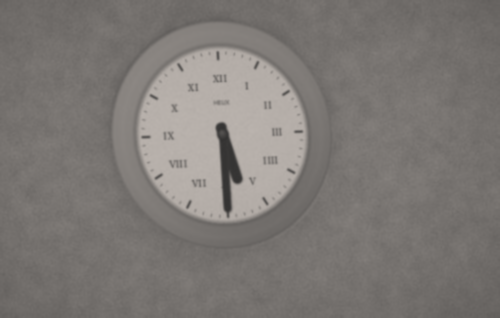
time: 5:30
